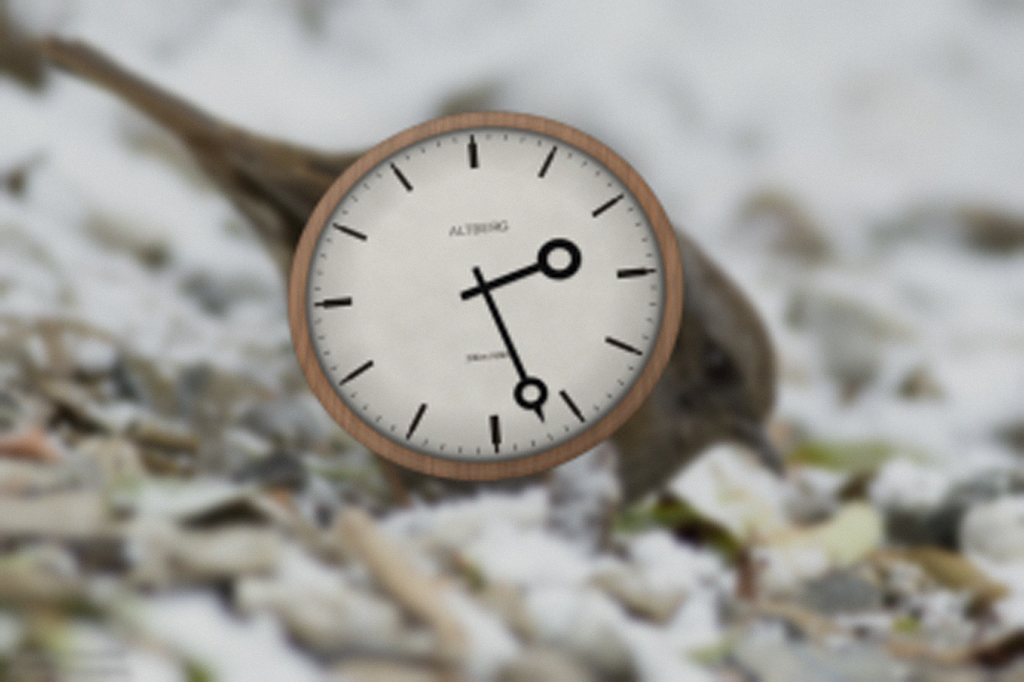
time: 2:27
